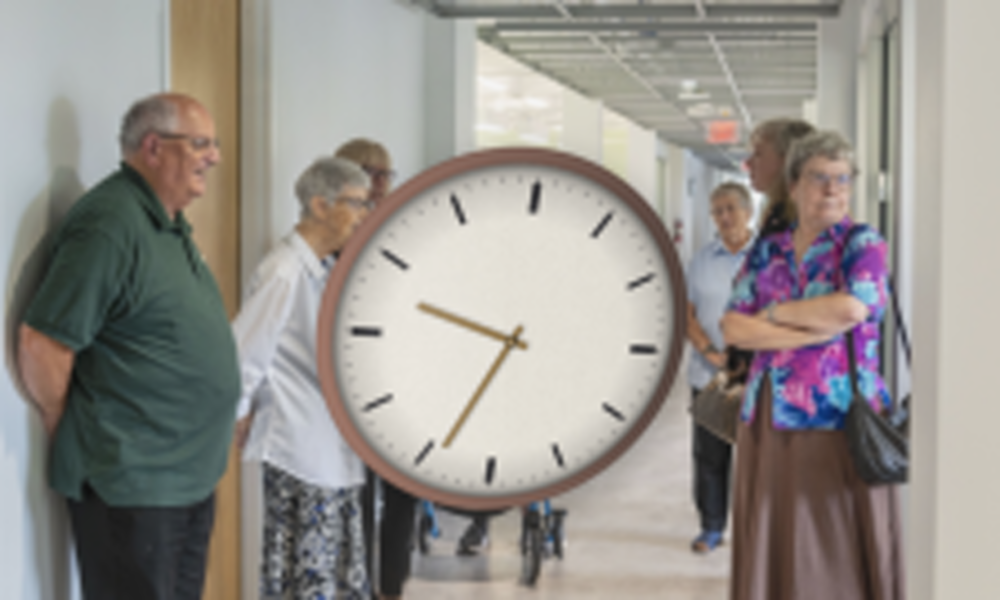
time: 9:34
